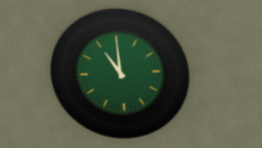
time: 11:00
